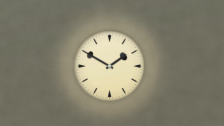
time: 1:50
